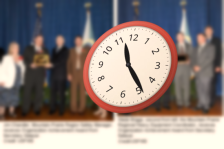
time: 11:24
